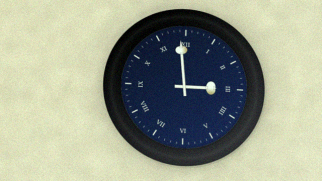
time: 2:59
